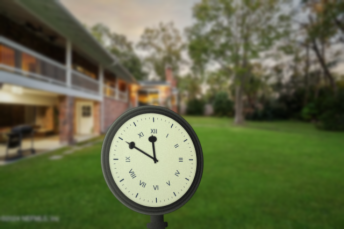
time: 11:50
